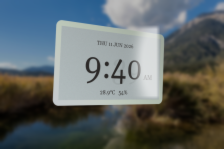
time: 9:40
